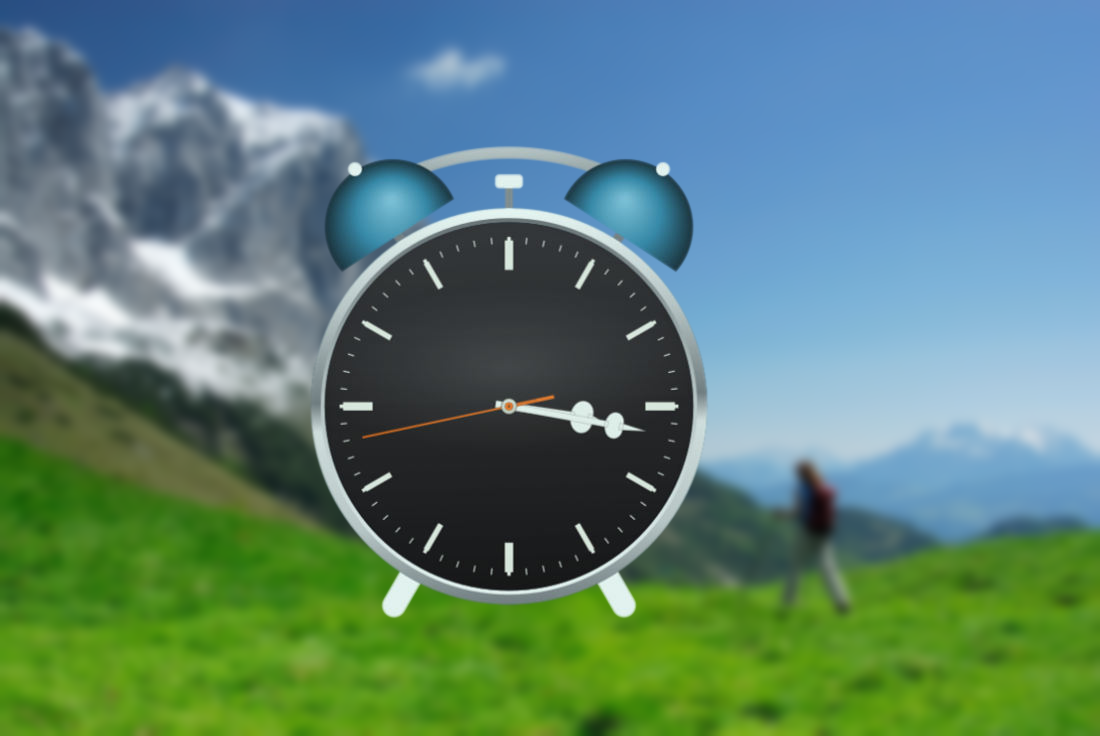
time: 3:16:43
